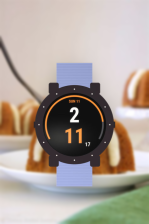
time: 2:11
